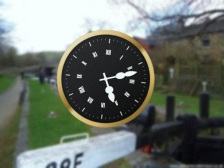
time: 5:12
